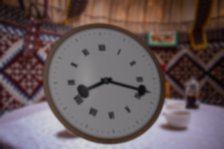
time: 8:18
